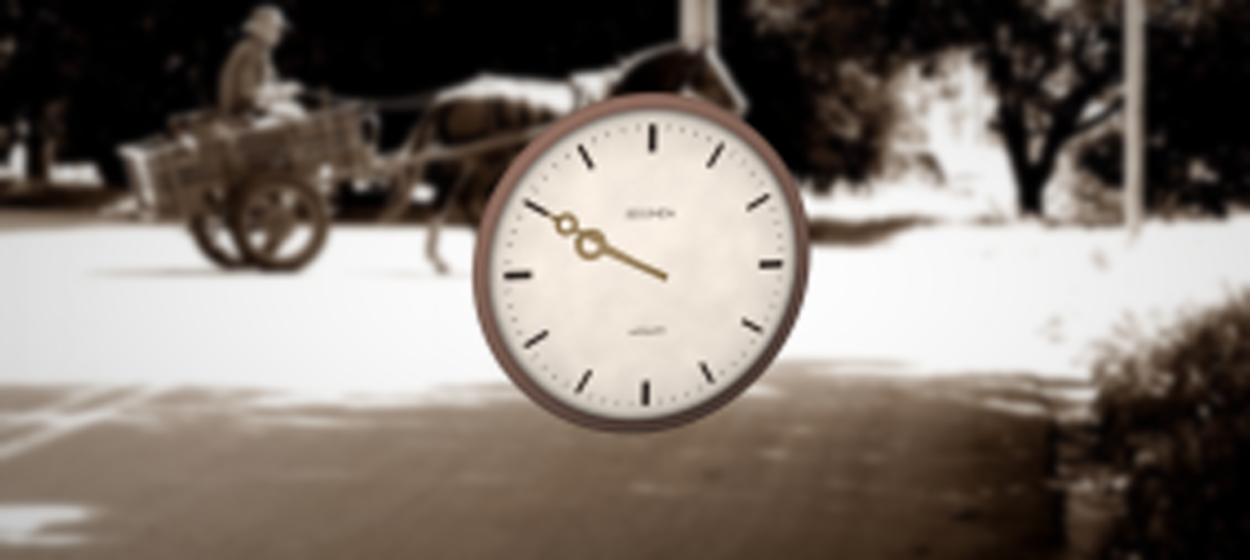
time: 9:50
